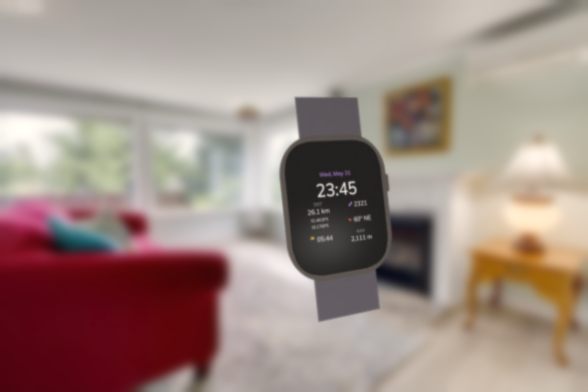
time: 23:45
